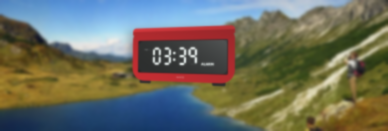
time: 3:39
